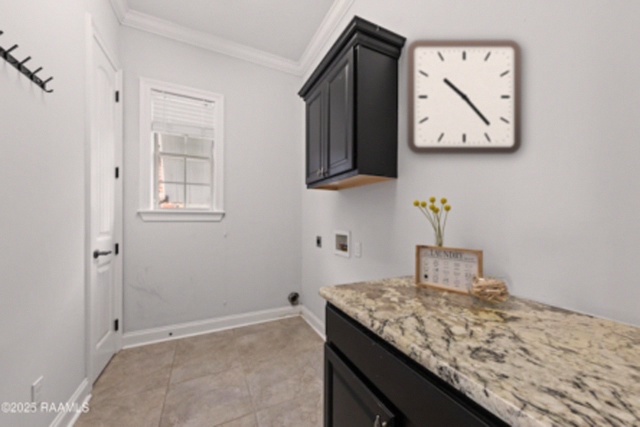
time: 10:23
